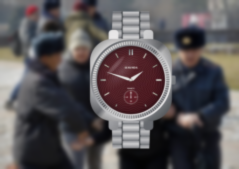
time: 1:48
